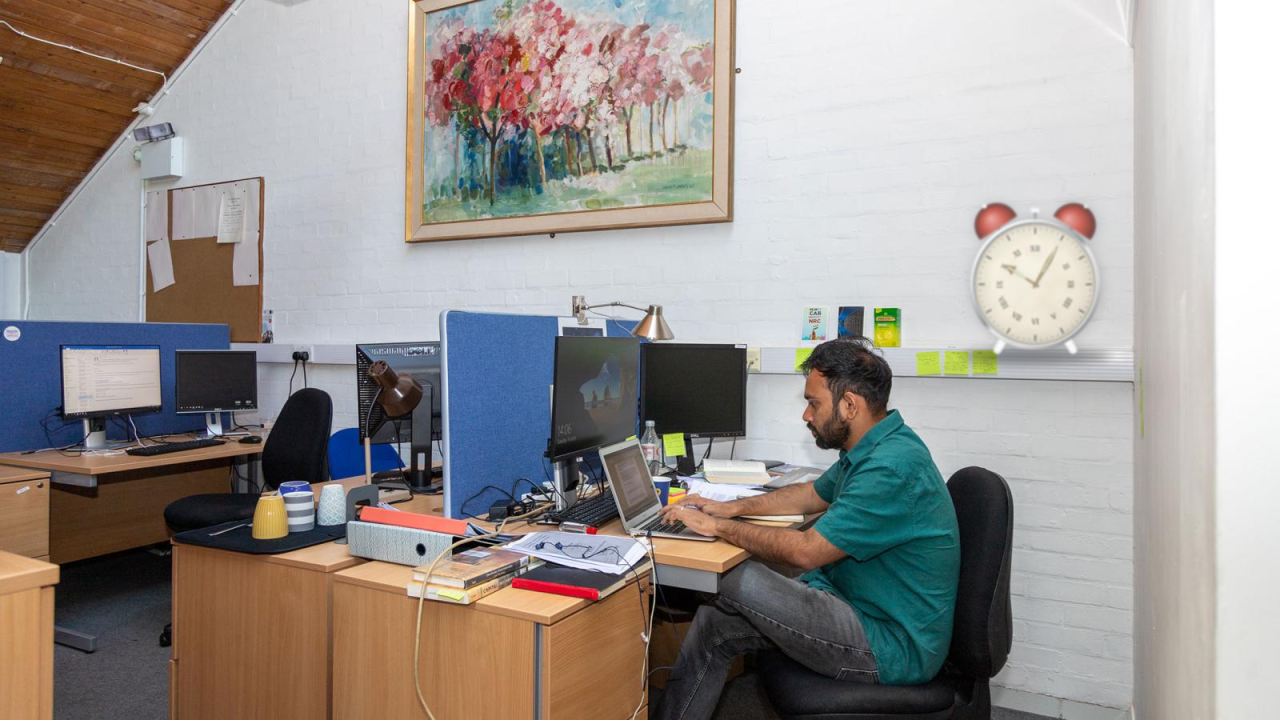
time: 10:05
